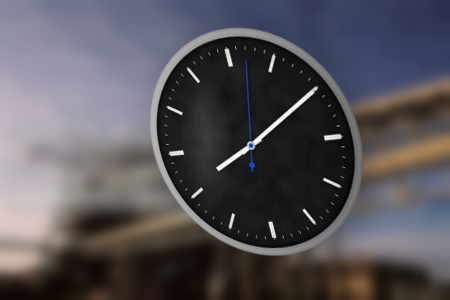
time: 8:10:02
